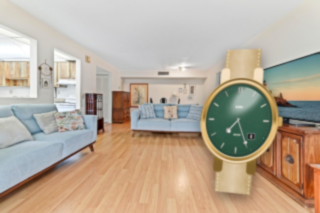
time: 7:26
